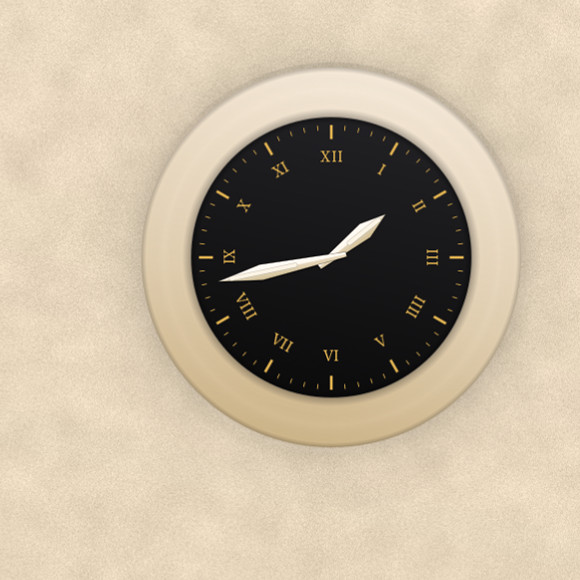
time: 1:43
